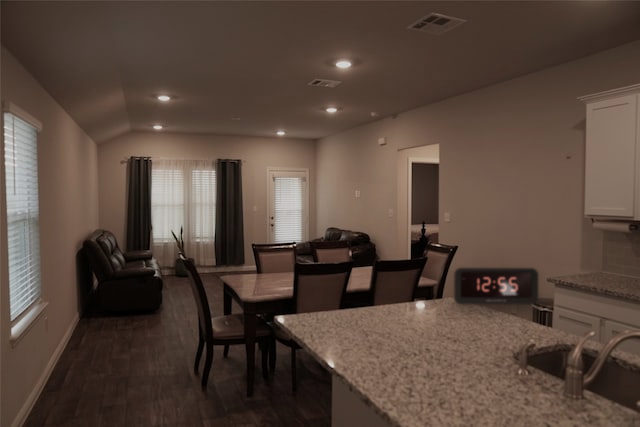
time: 12:55
